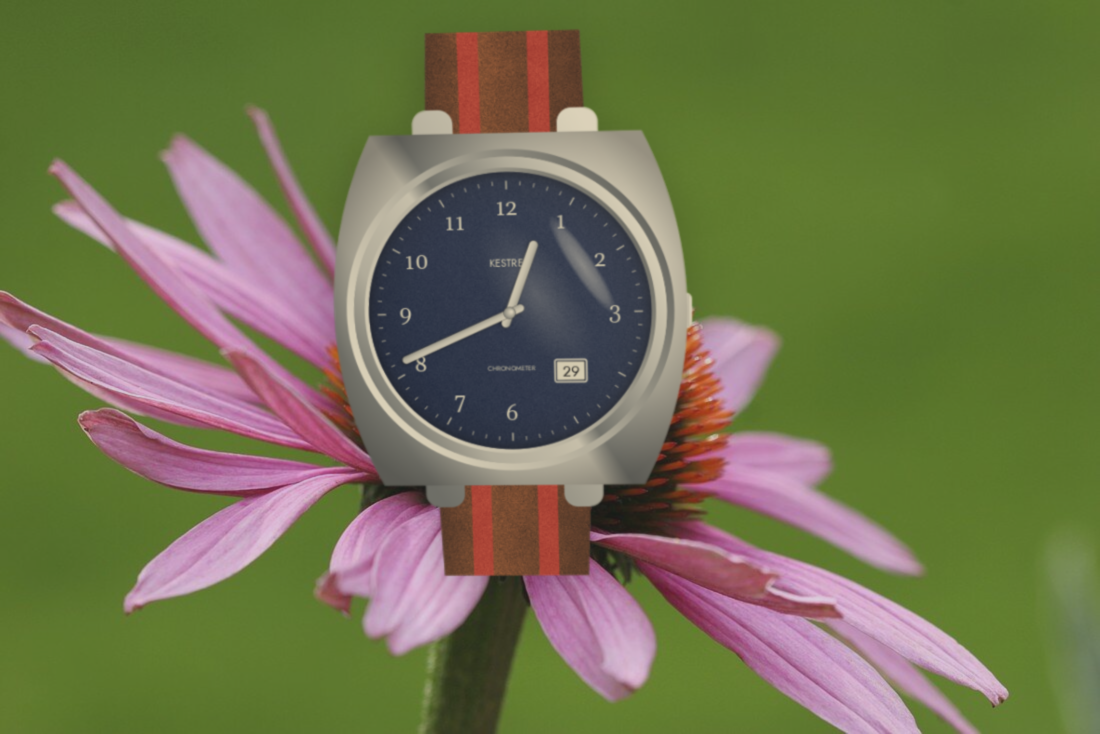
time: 12:41
